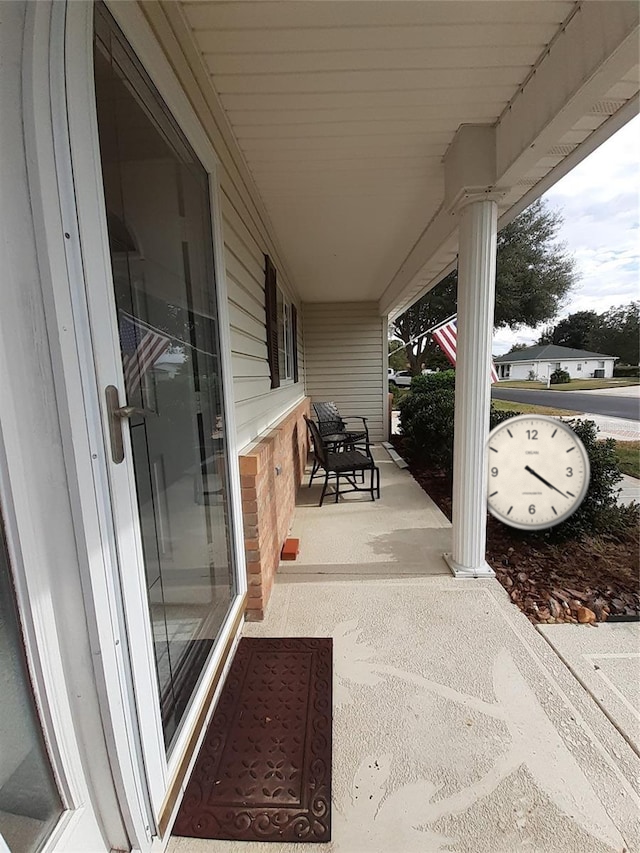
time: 4:21
